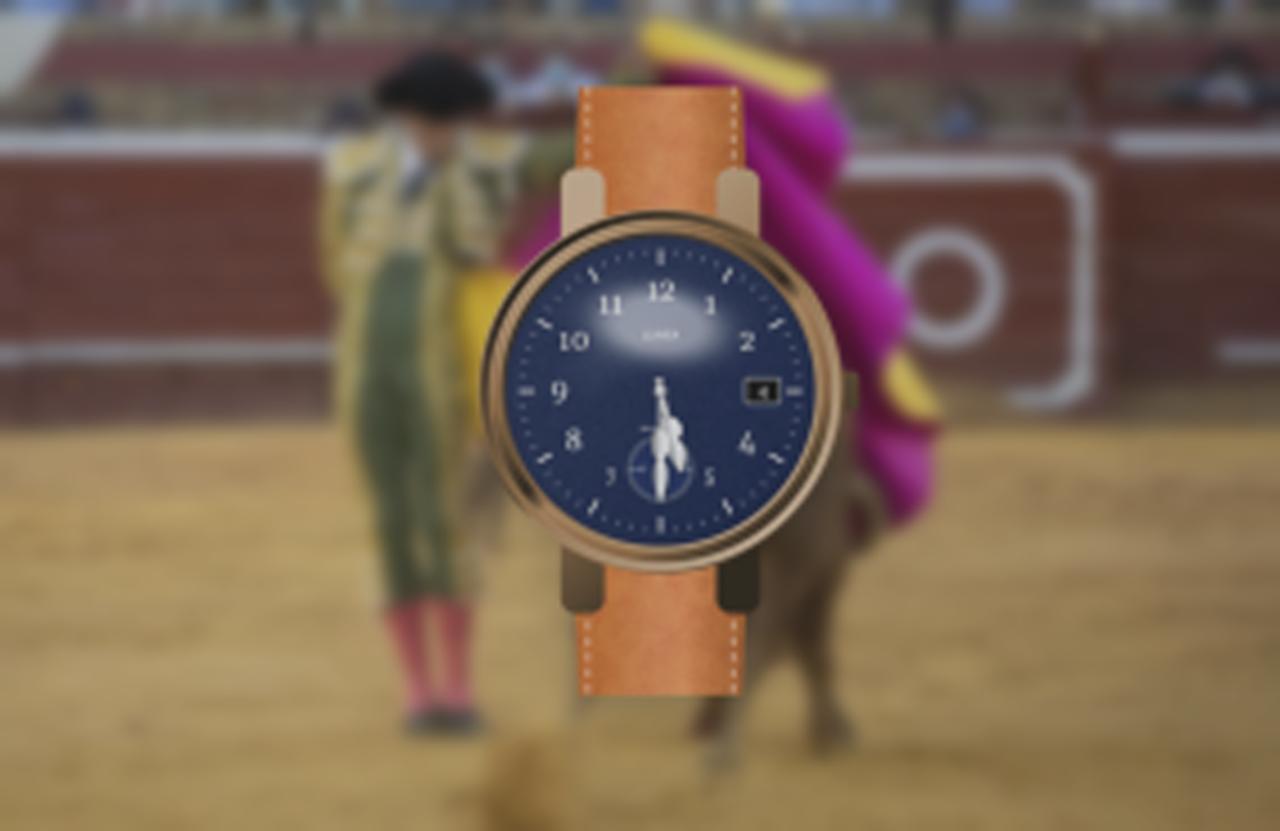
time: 5:30
